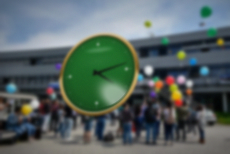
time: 4:13
